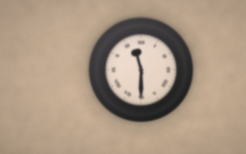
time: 11:30
